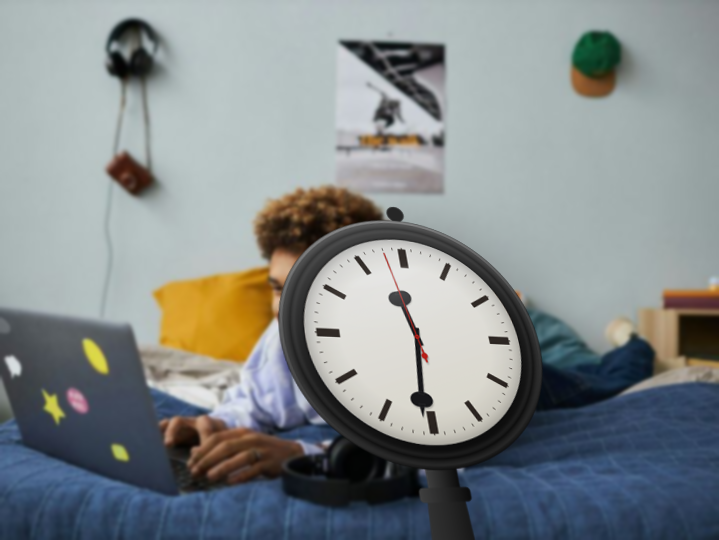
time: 11:30:58
